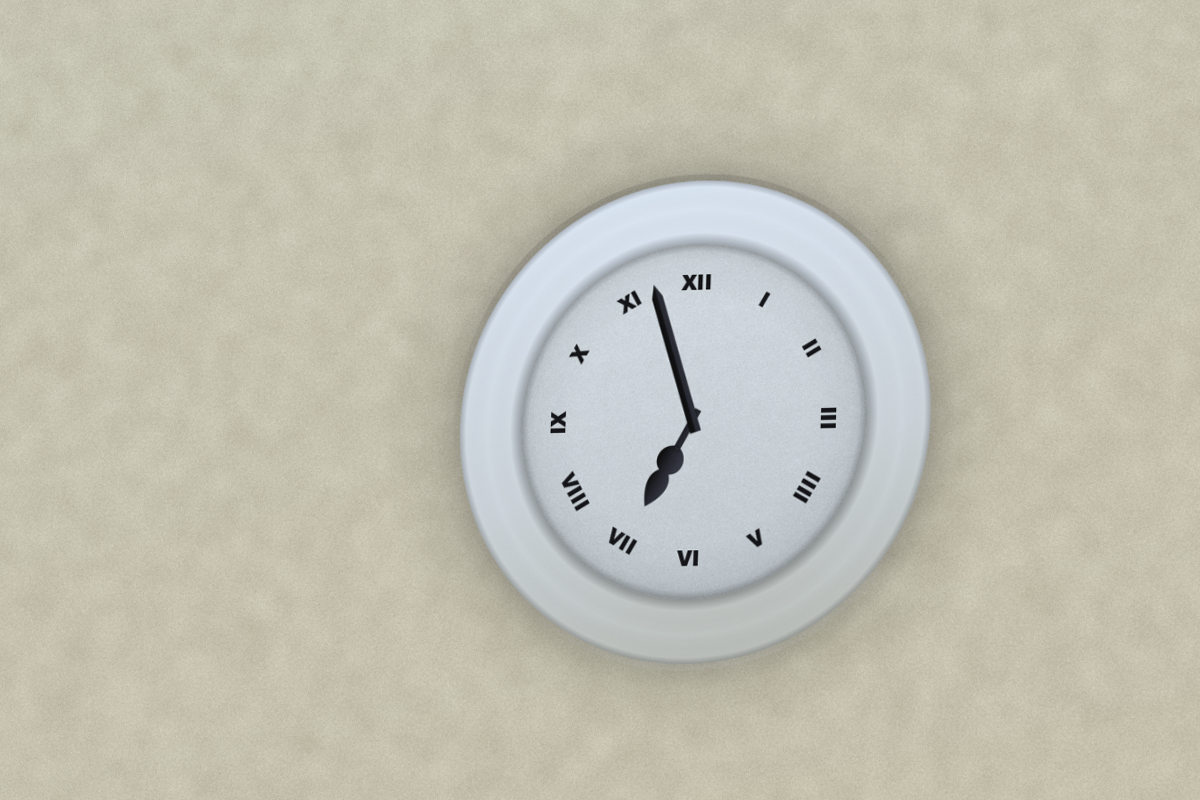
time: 6:57
